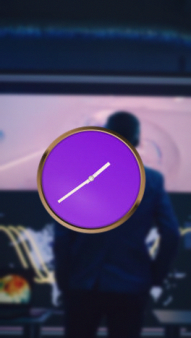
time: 1:39
